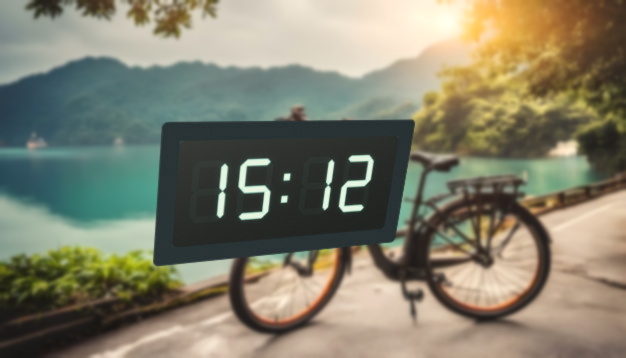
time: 15:12
